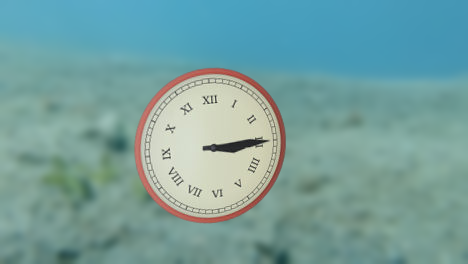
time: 3:15
